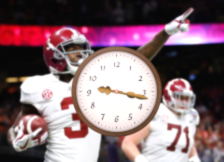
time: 9:17
